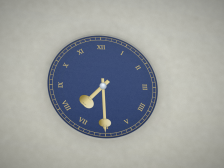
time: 7:30
